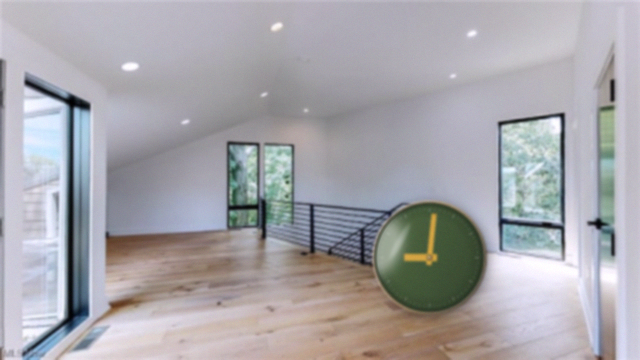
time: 9:01
